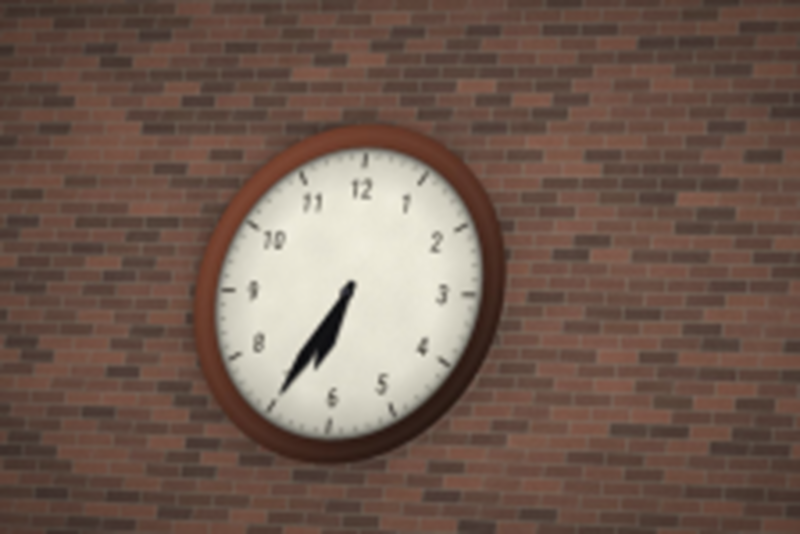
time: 6:35
